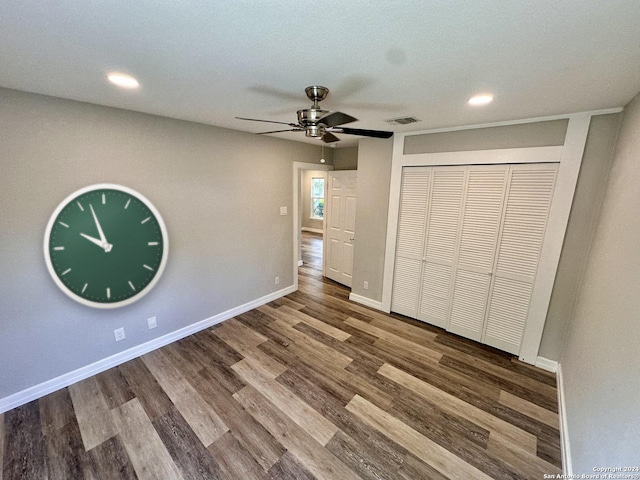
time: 9:57
